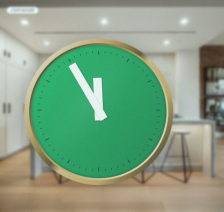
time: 11:55
